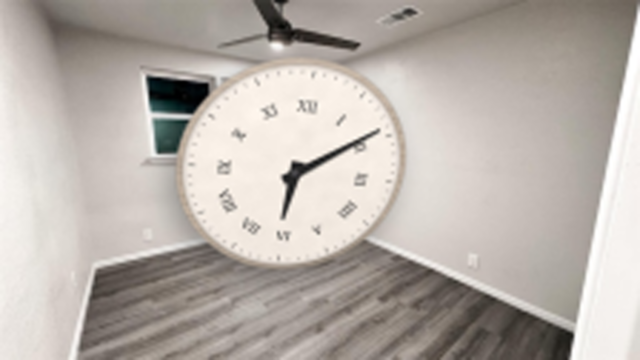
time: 6:09
